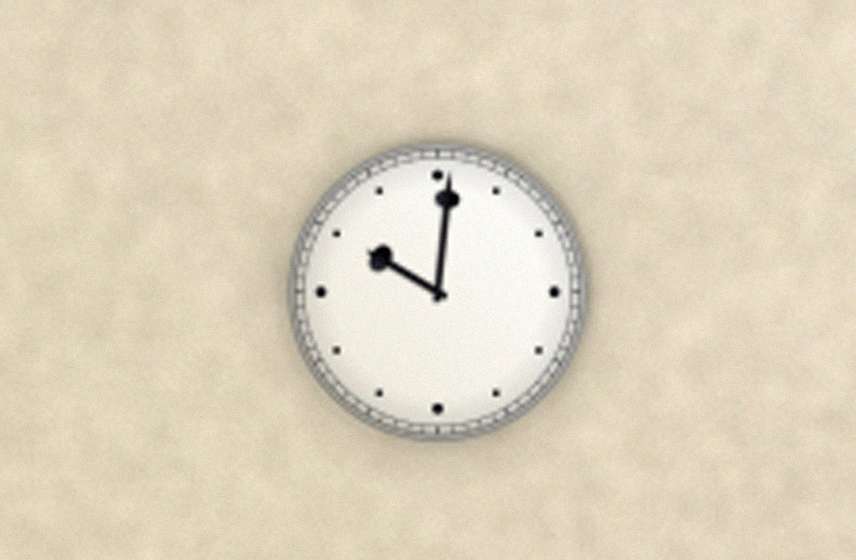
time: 10:01
